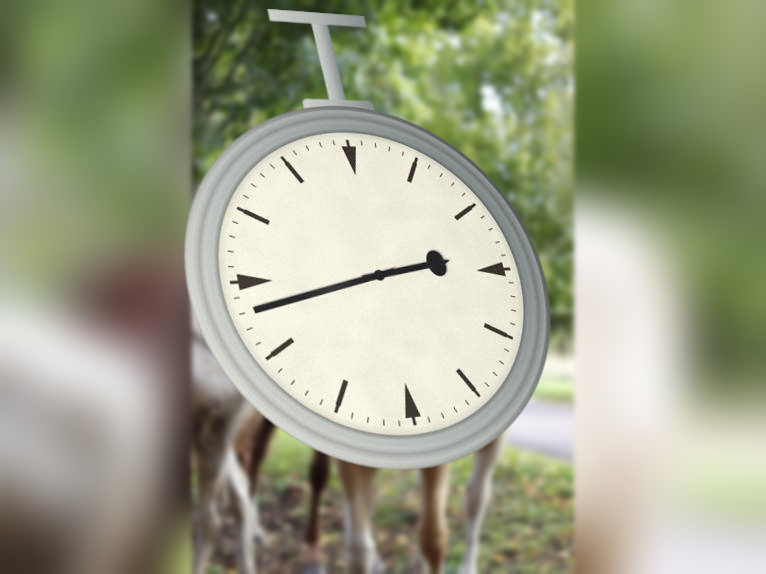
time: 2:43
